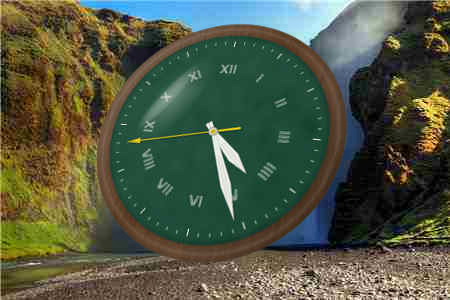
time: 4:25:43
